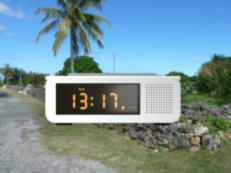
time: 13:17
